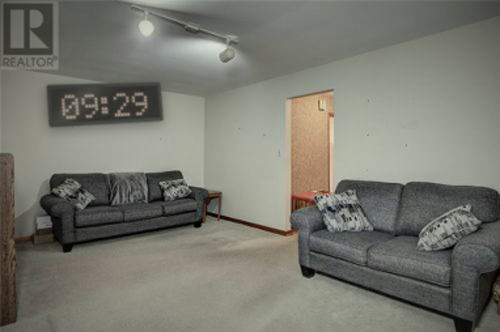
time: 9:29
